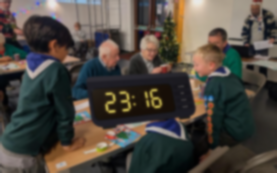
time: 23:16
